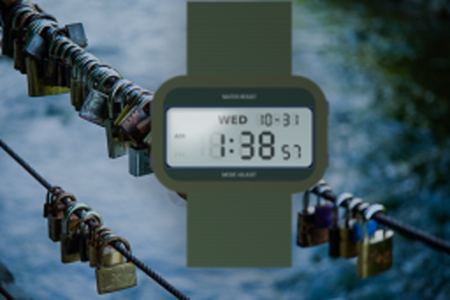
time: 1:38:57
